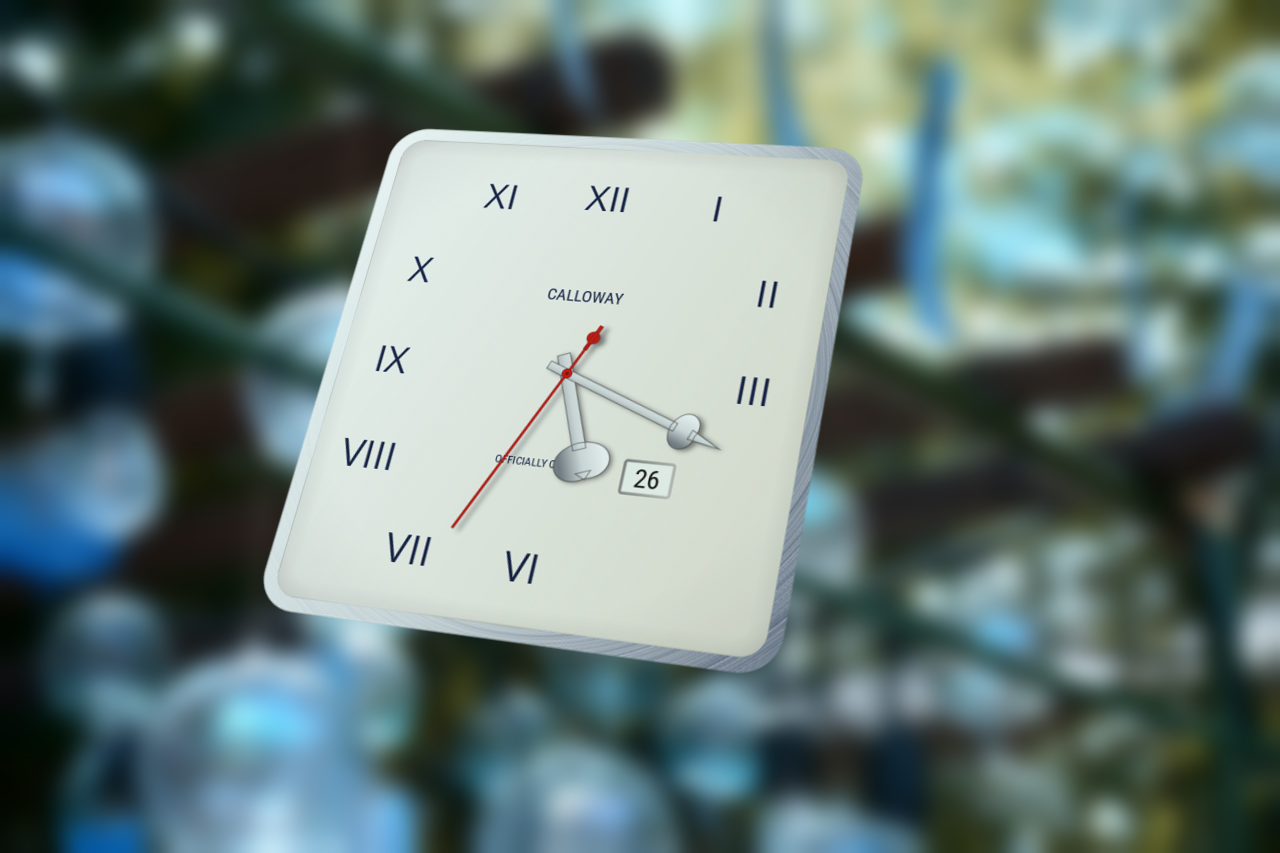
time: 5:18:34
